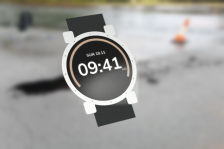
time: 9:41
